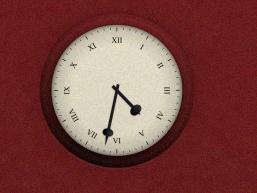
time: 4:32
